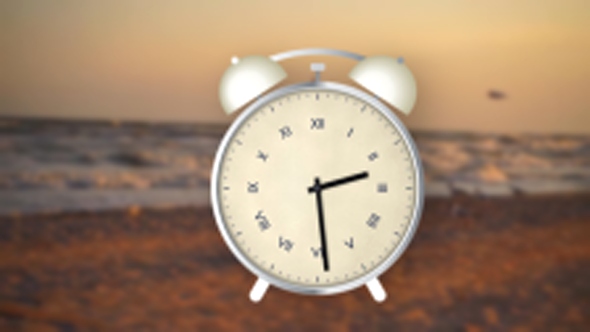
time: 2:29
